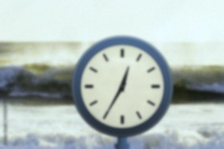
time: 12:35
